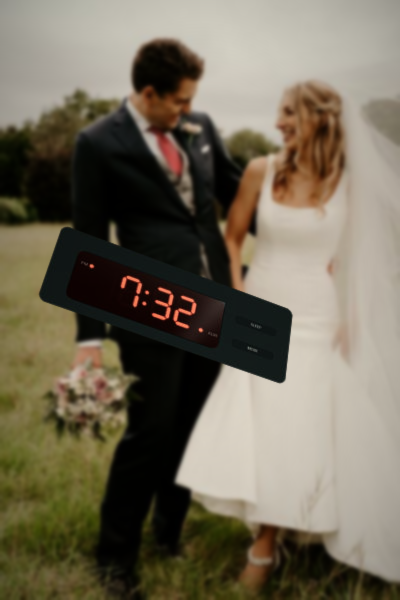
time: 7:32
